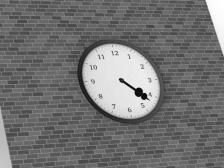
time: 4:22
